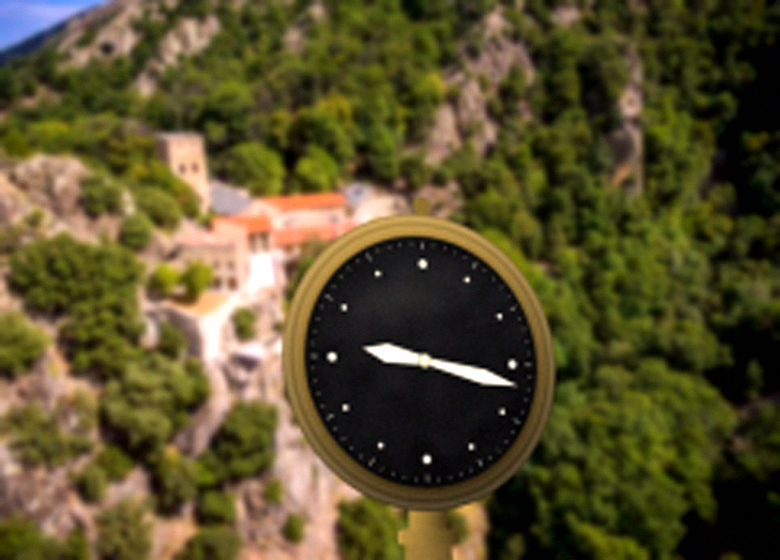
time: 9:17
